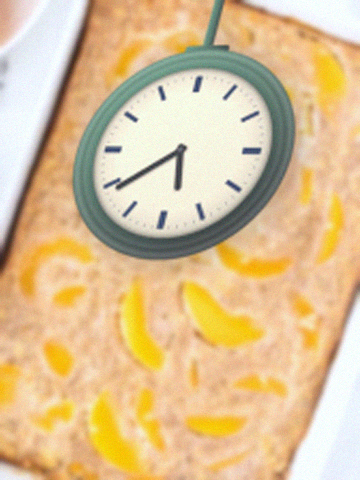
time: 5:39
